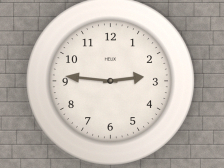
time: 2:46
